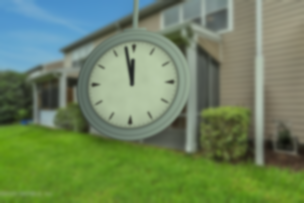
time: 11:58
